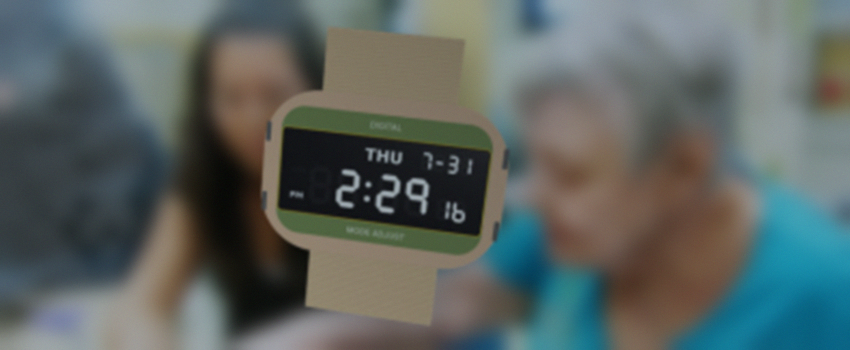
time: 2:29:16
